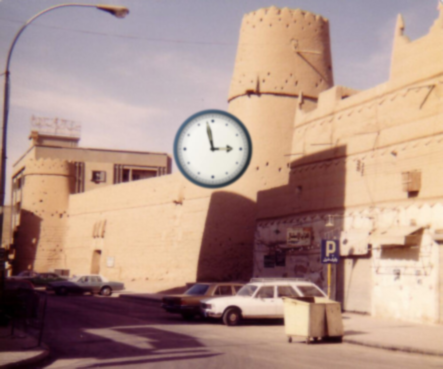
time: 2:58
